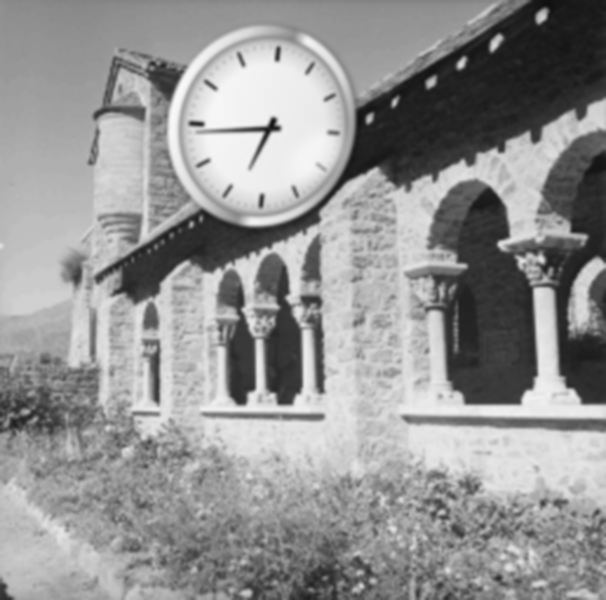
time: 6:44
